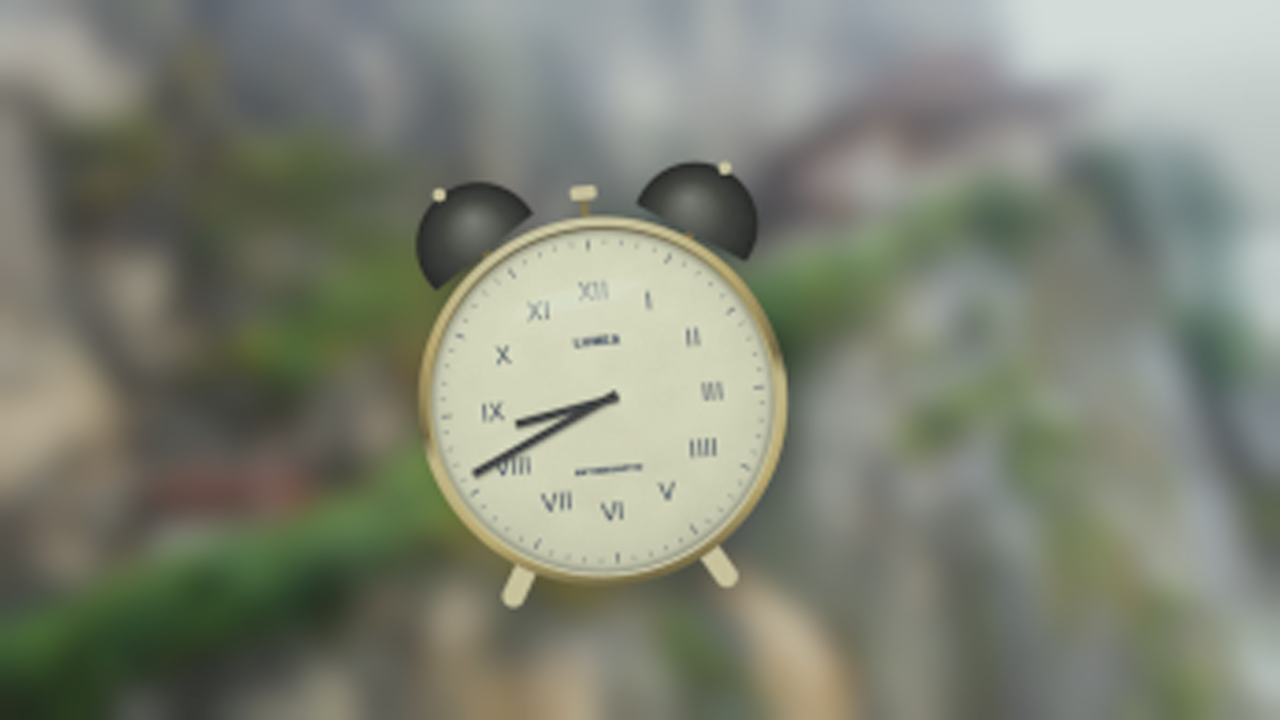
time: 8:41
